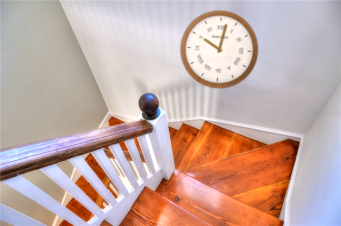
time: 10:02
